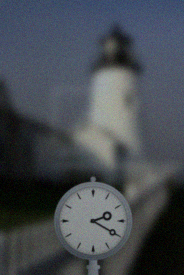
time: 2:20
